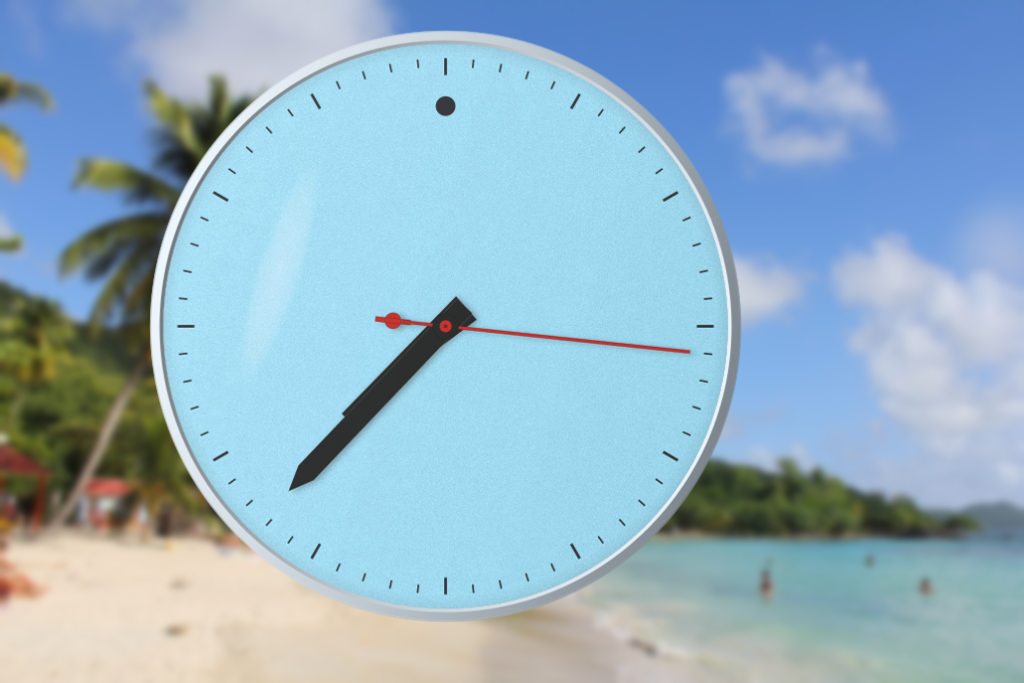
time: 7:37:16
